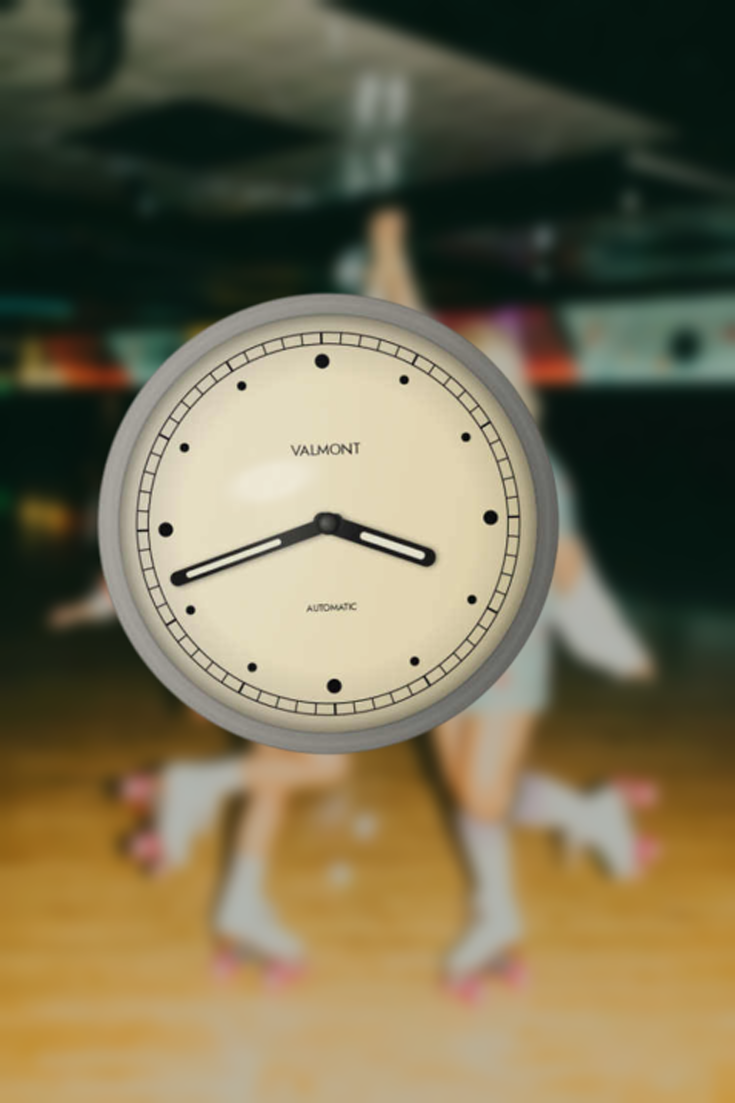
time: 3:42
